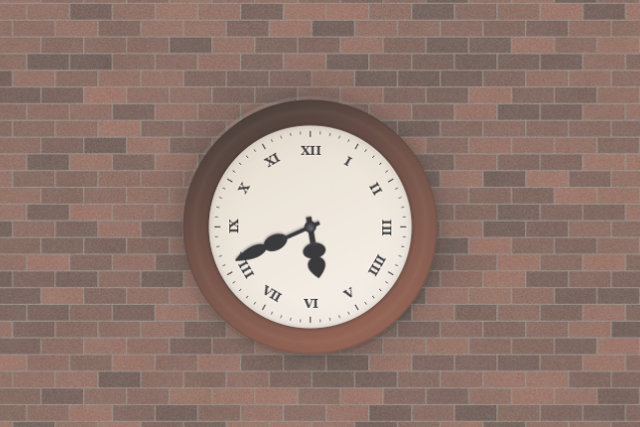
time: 5:41
